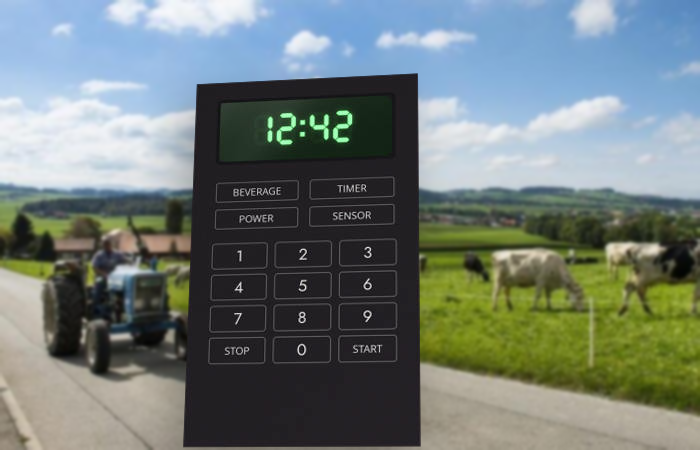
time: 12:42
